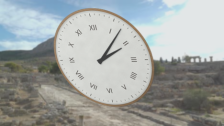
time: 2:07
